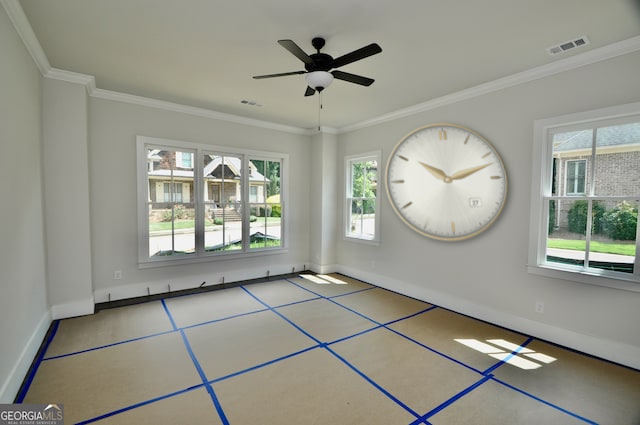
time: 10:12
